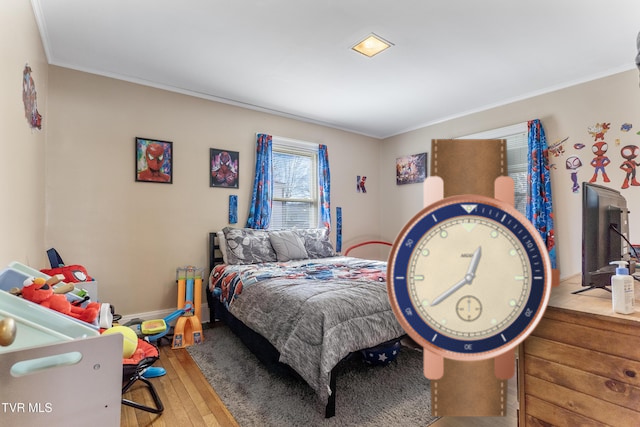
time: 12:39
